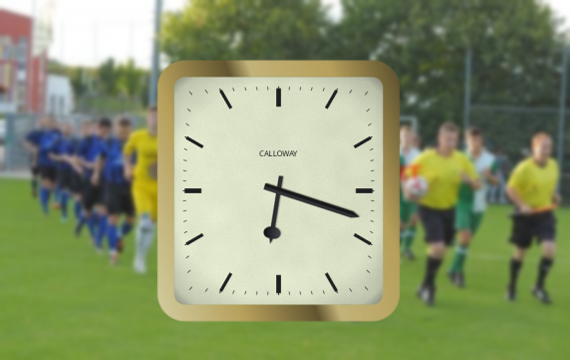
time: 6:18
